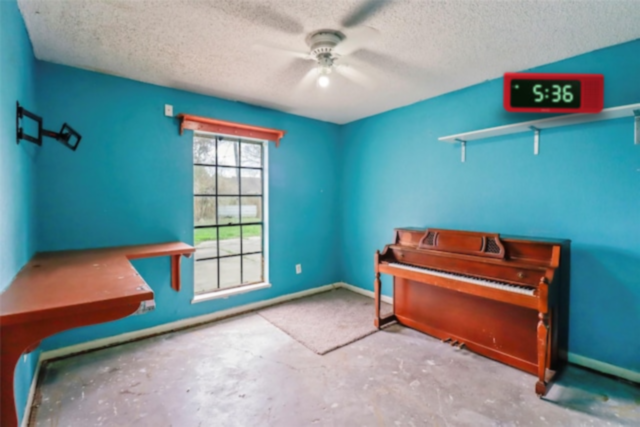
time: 5:36
